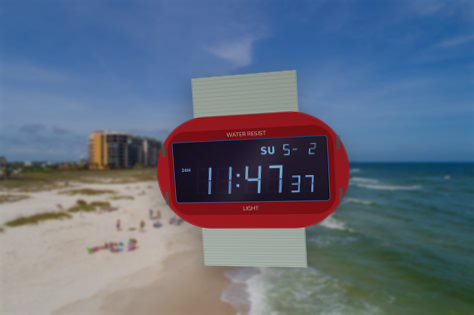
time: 11:47:37
